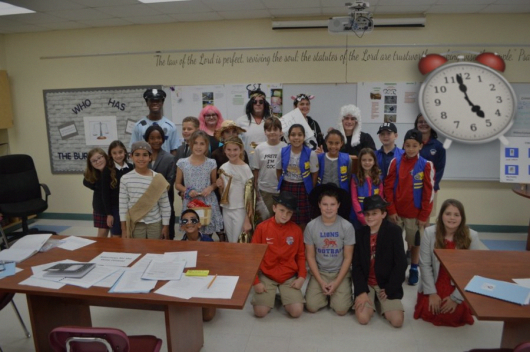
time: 4:58
